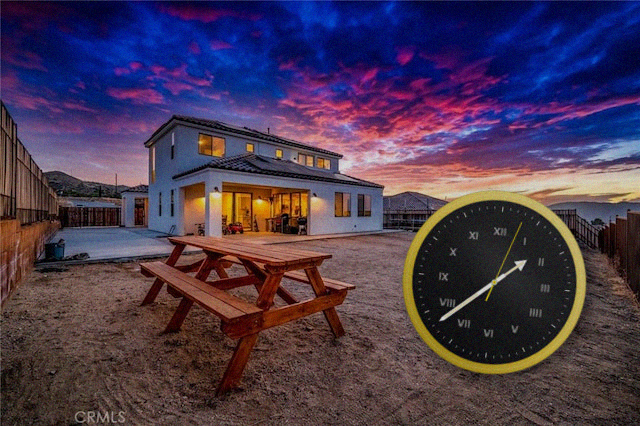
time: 1:38:03
